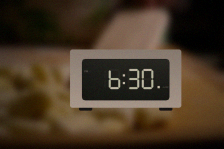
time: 6:30
